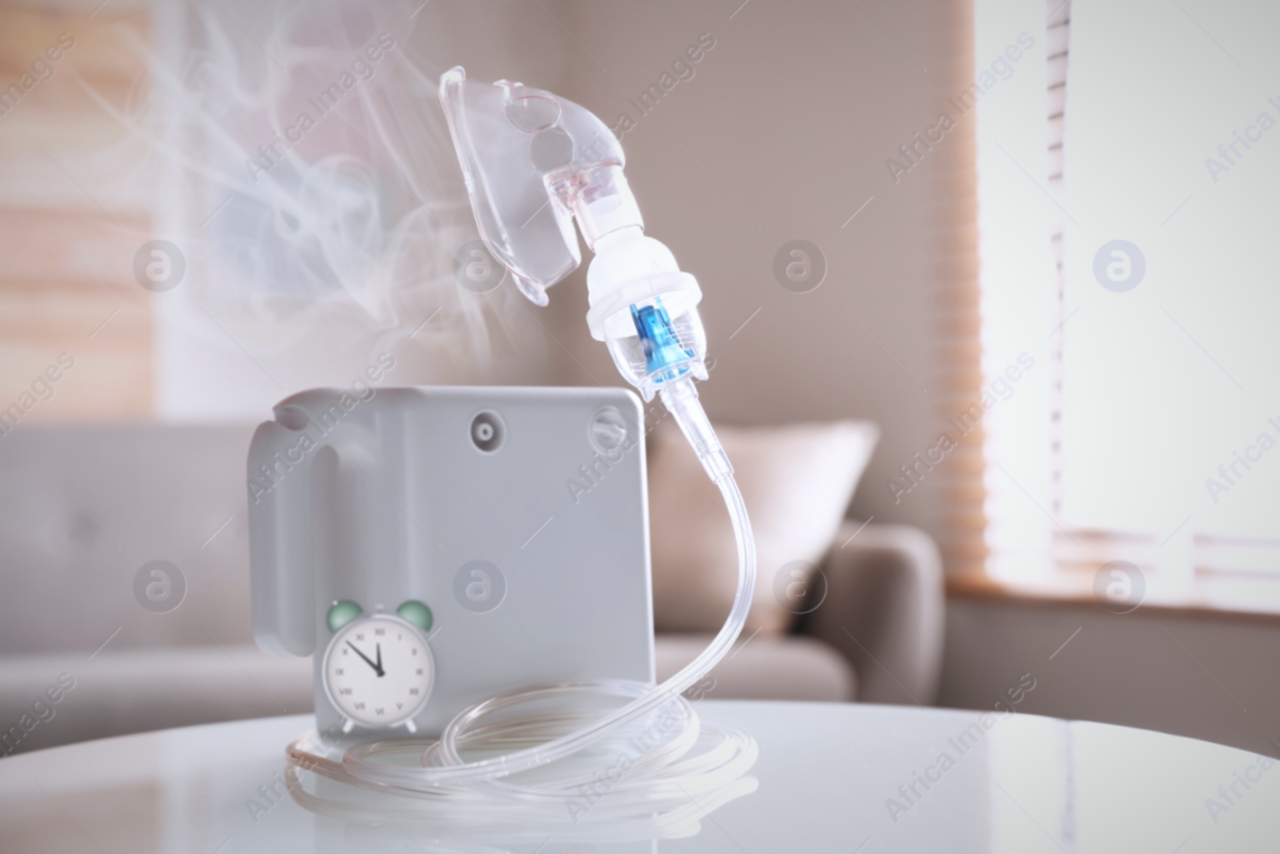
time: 11:52
